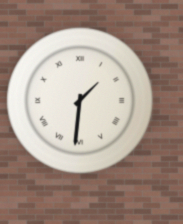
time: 1:31
